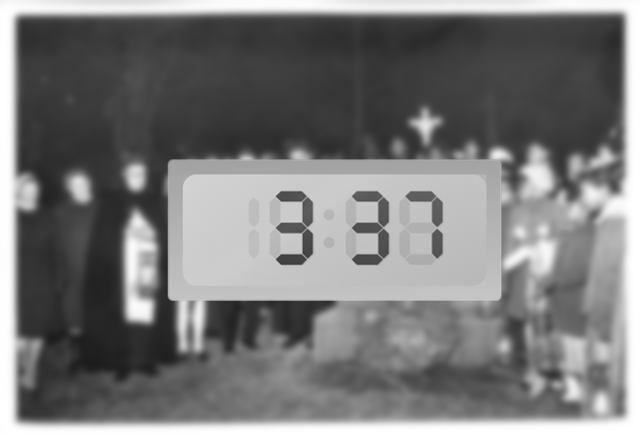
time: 3:37
